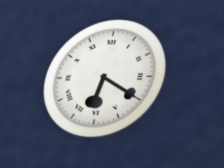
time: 6:20
